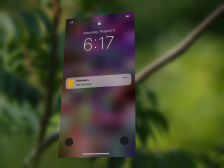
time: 6:17
